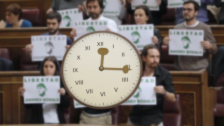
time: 12:16
